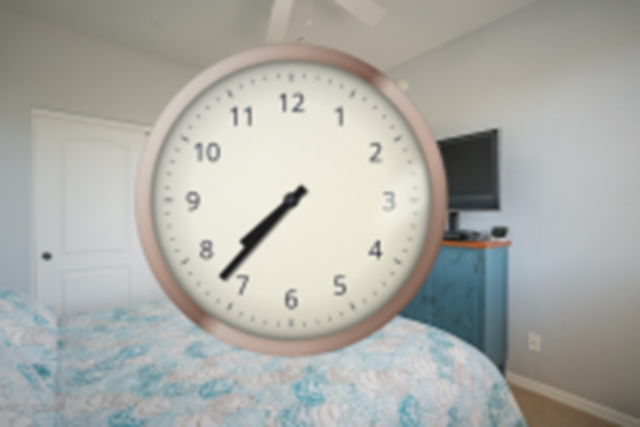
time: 7:37
